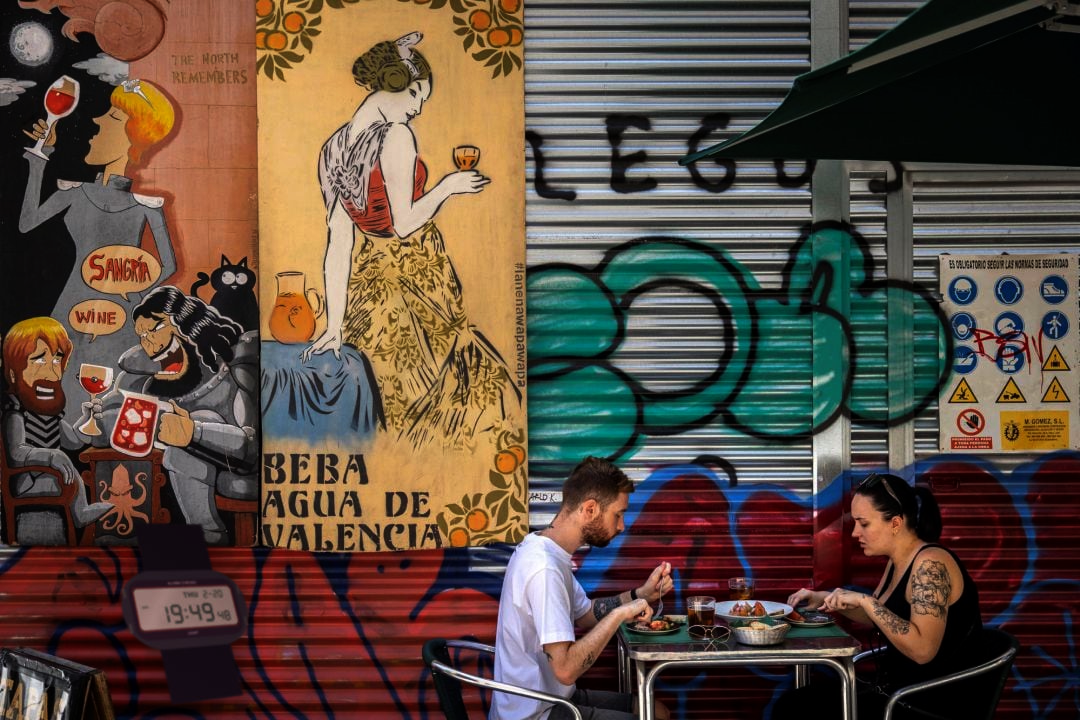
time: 19:49
